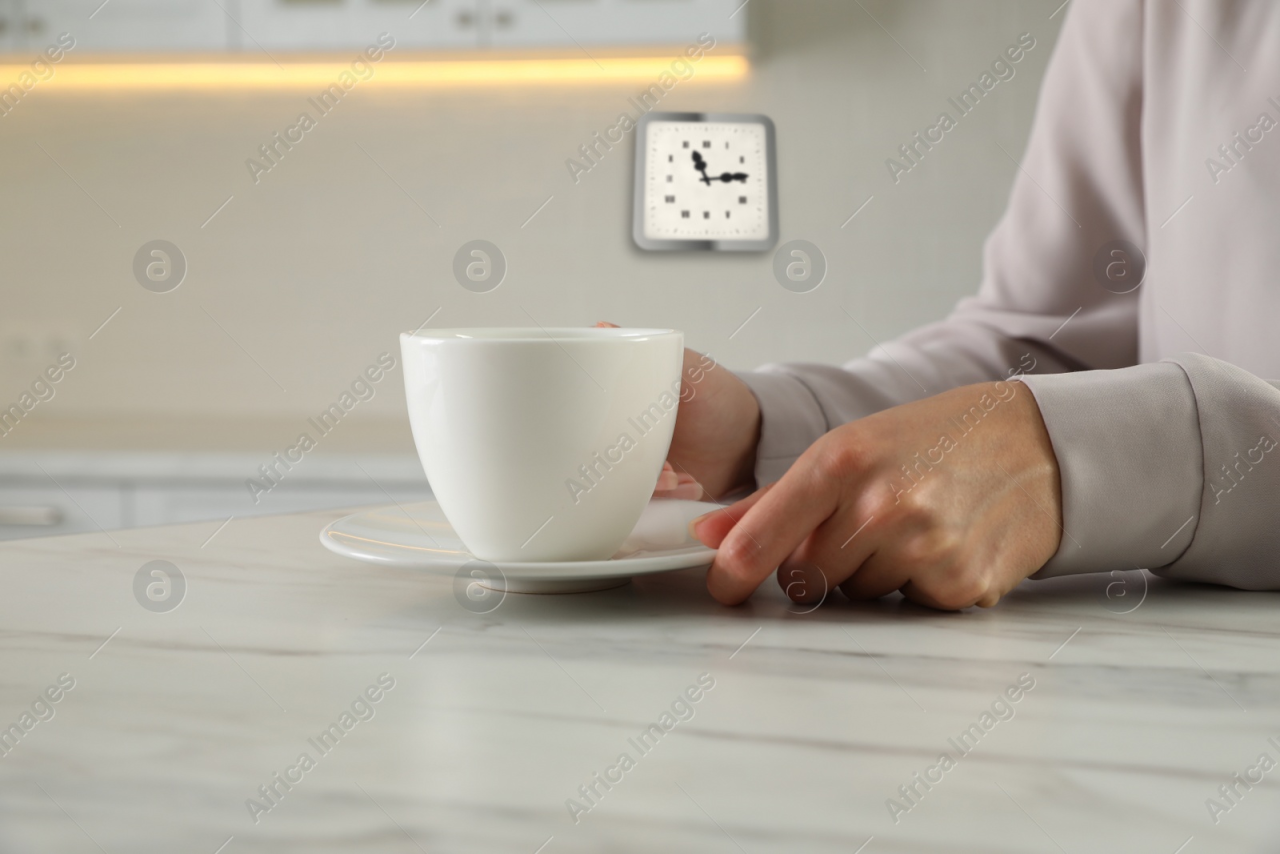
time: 11:14
